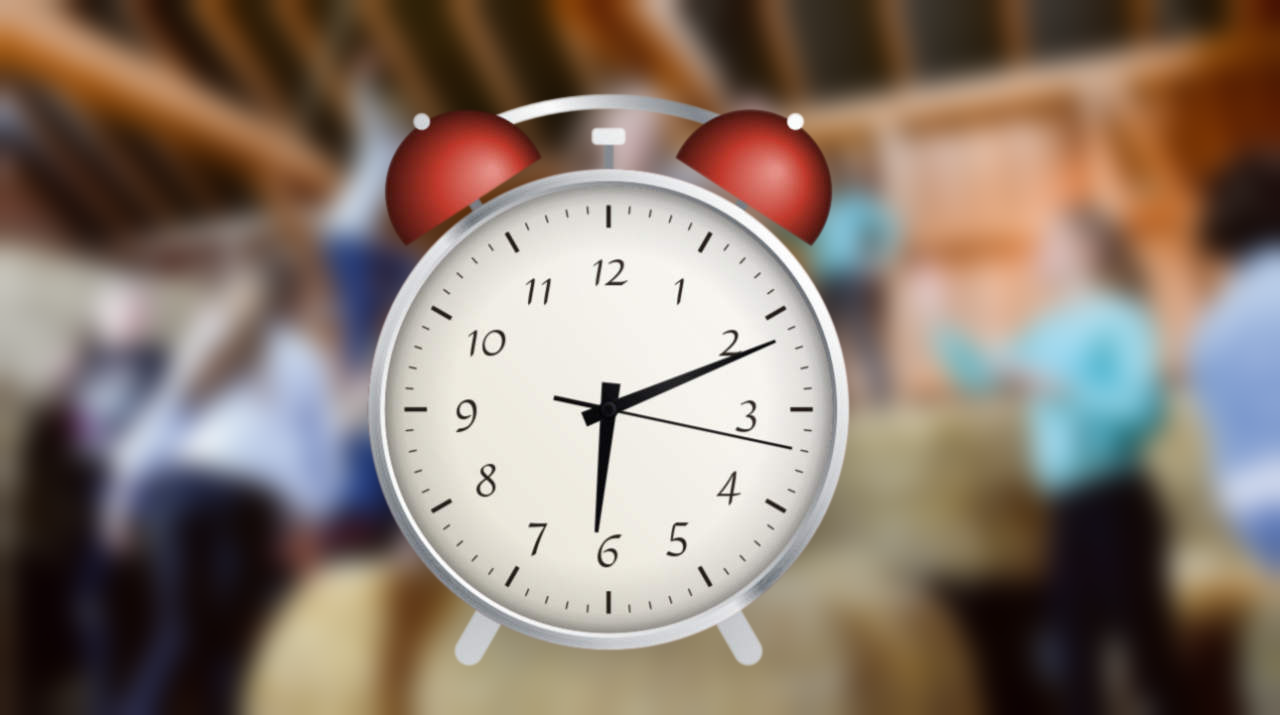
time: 6:11:17
